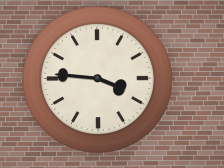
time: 3:46
